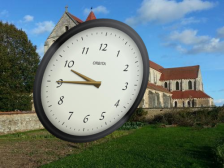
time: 9:45
